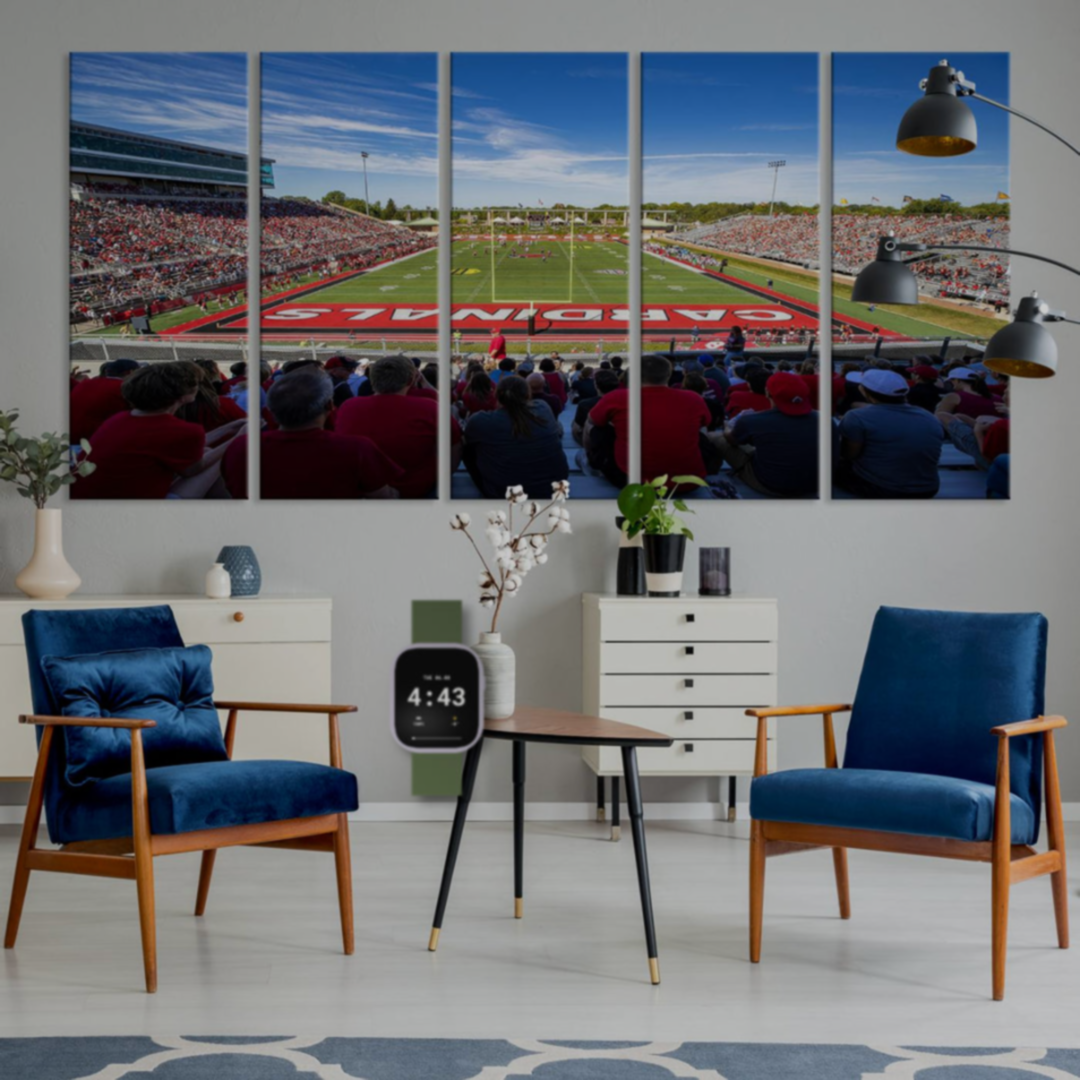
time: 4:43
